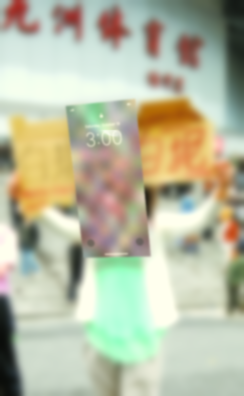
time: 3:00
